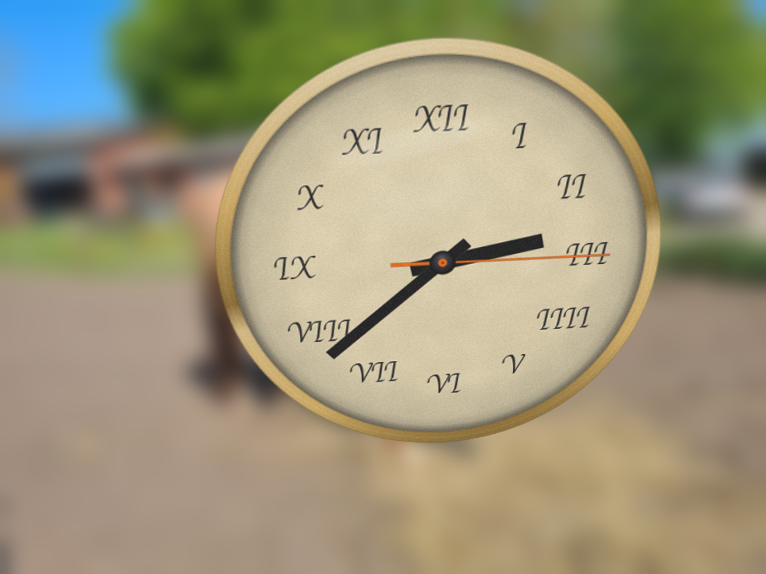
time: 2:38:15
